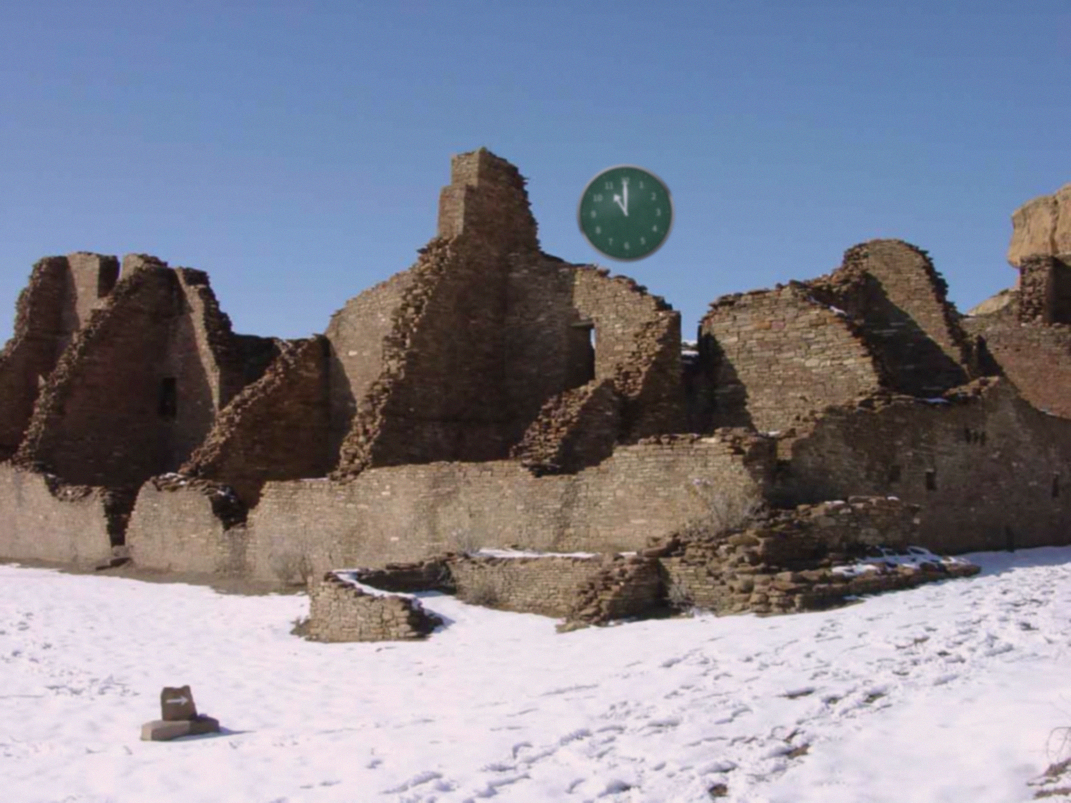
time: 11:00
